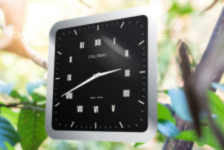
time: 2:41
